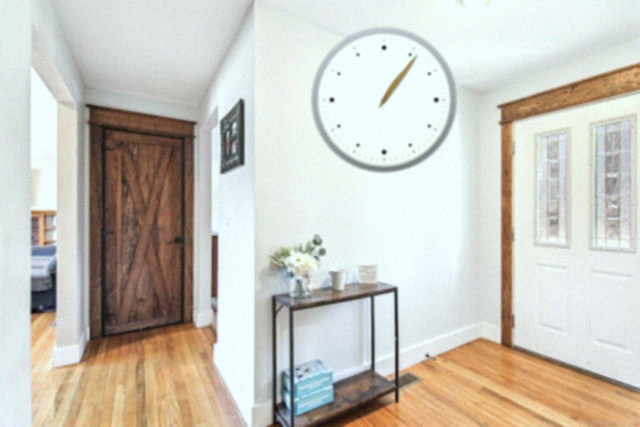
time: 1:06
